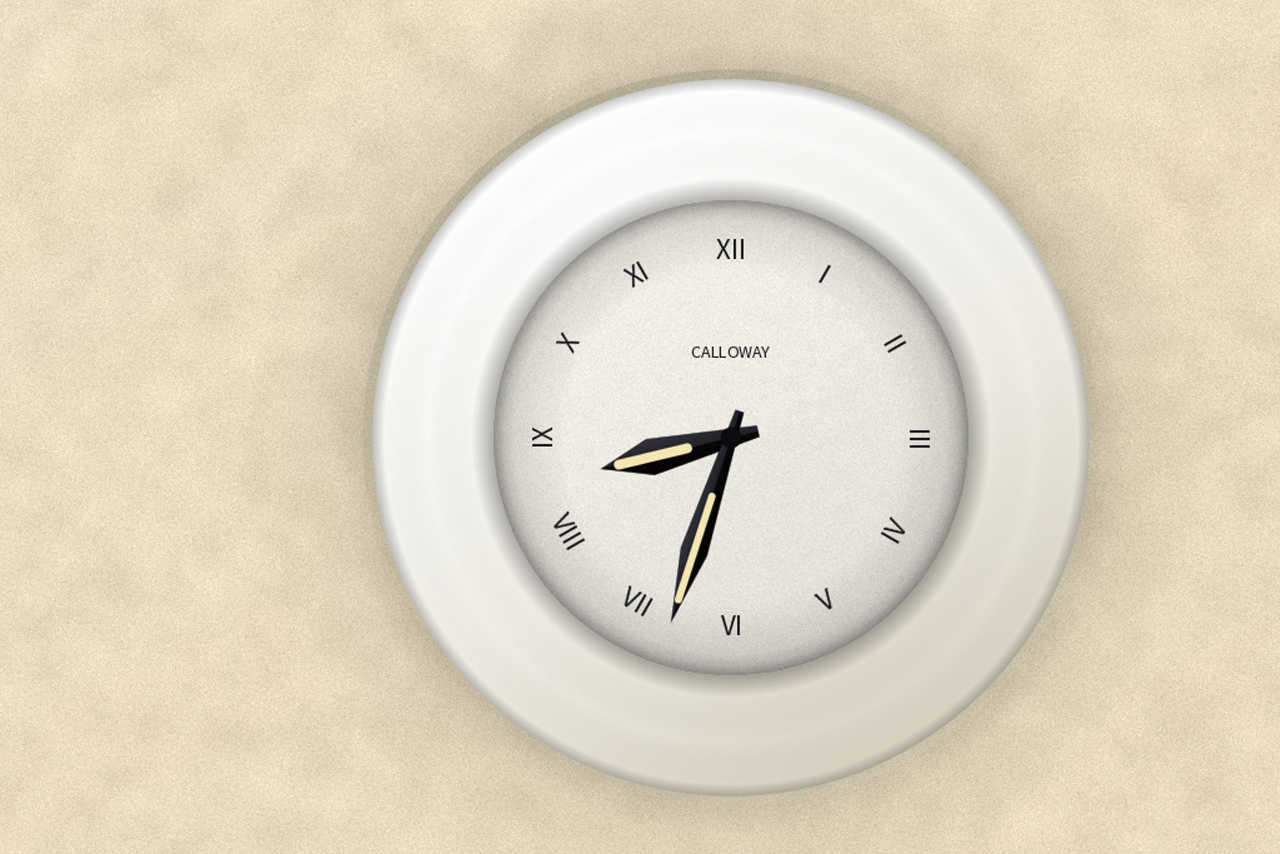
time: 8:33
